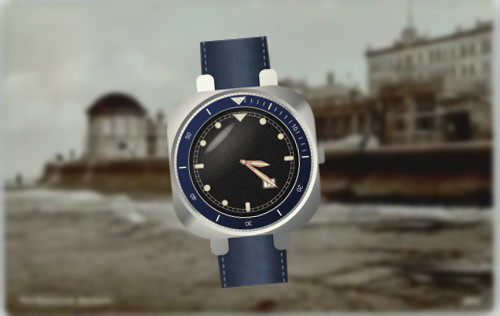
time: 3:22
